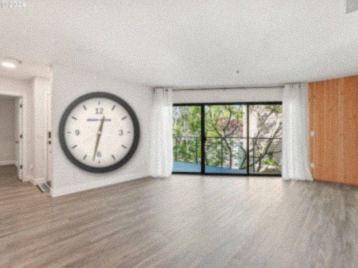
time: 12:32
